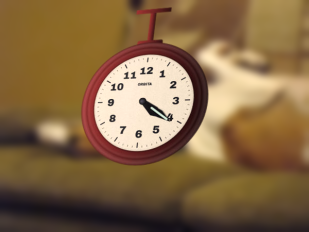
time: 4:21
